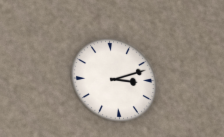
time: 3:12
